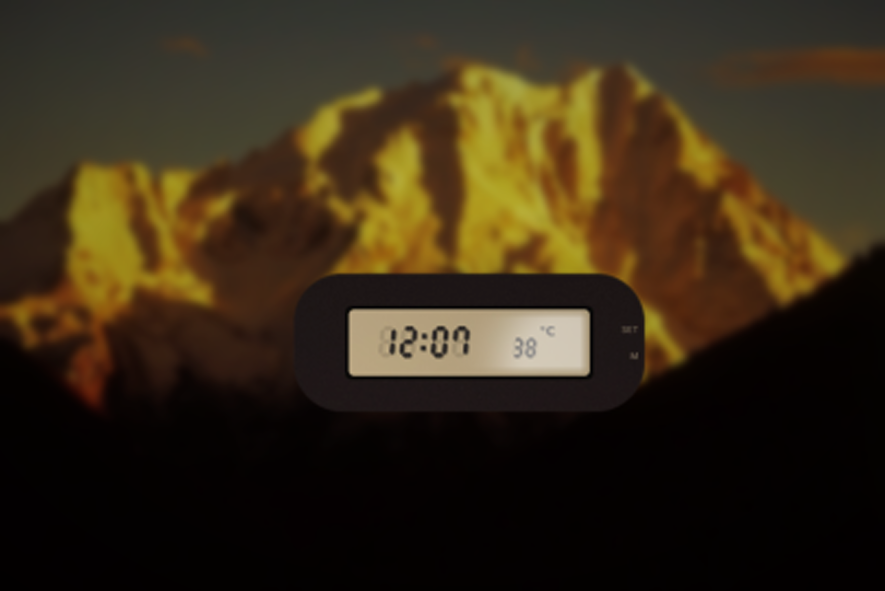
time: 12:07
